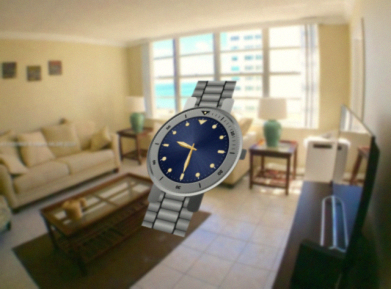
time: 9:30
